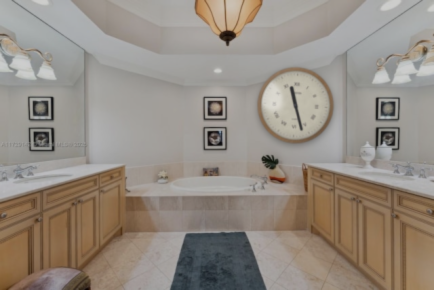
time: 11:27
